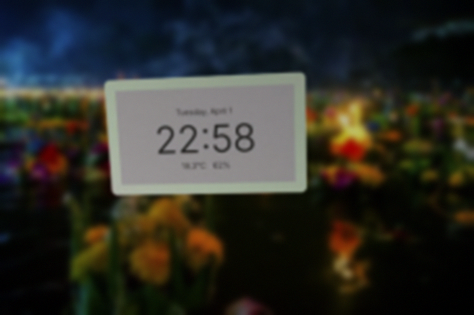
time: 22:58
